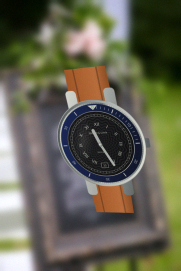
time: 11:26
